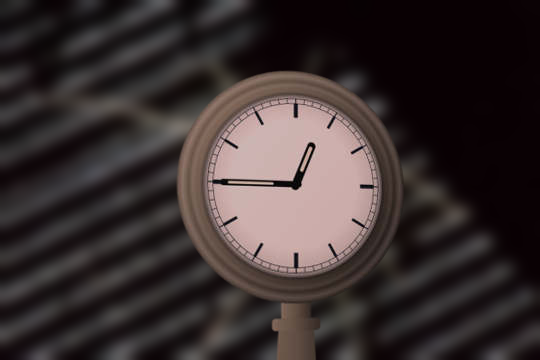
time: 12:45
